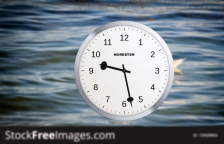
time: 9:28
